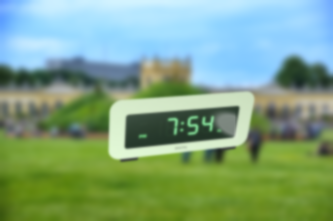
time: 7:54
